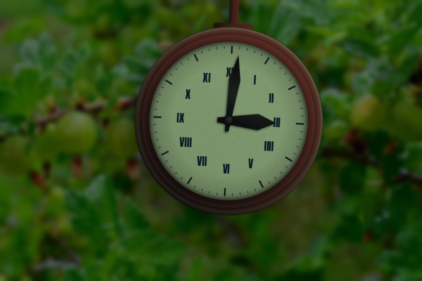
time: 3:01
